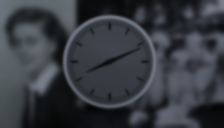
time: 8:11
